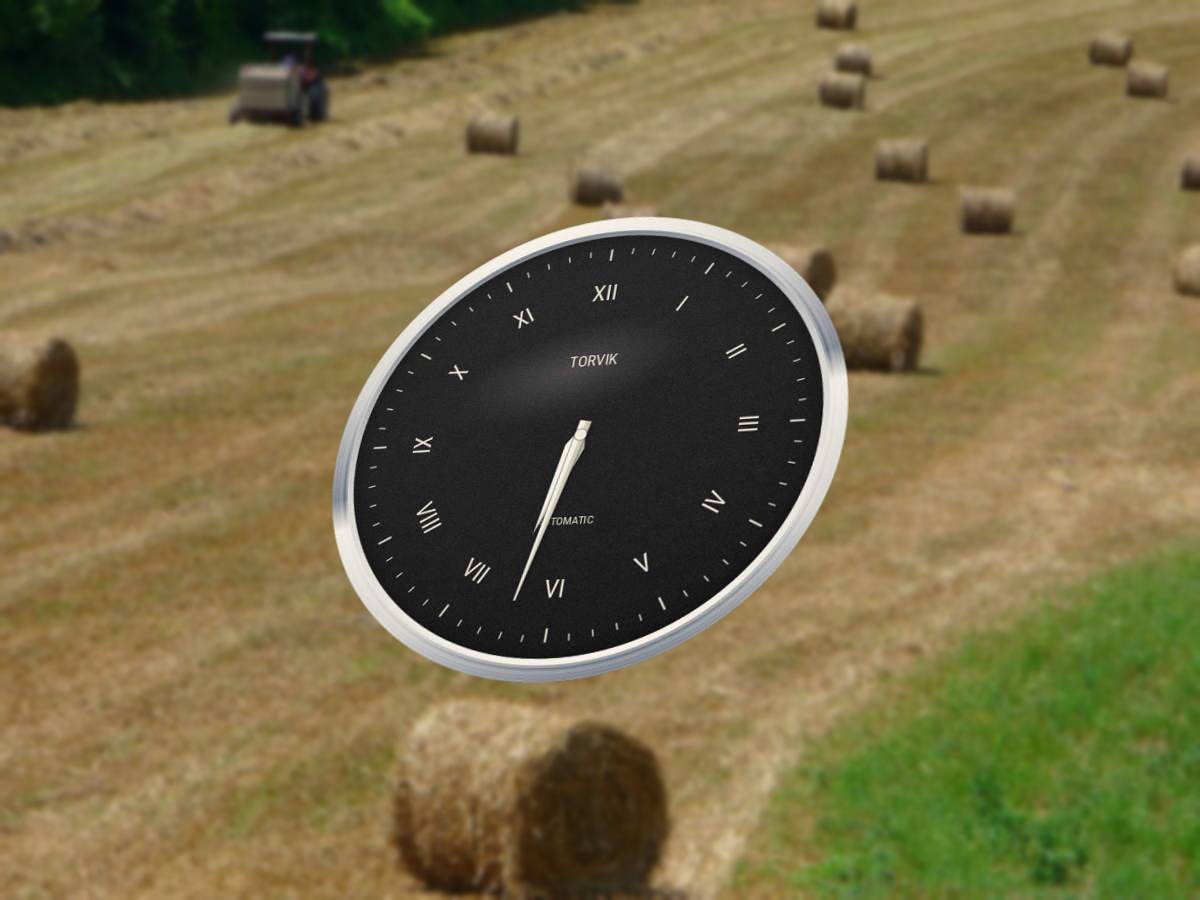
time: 6:32
